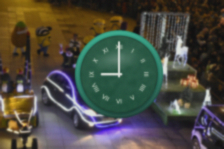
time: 9:00
